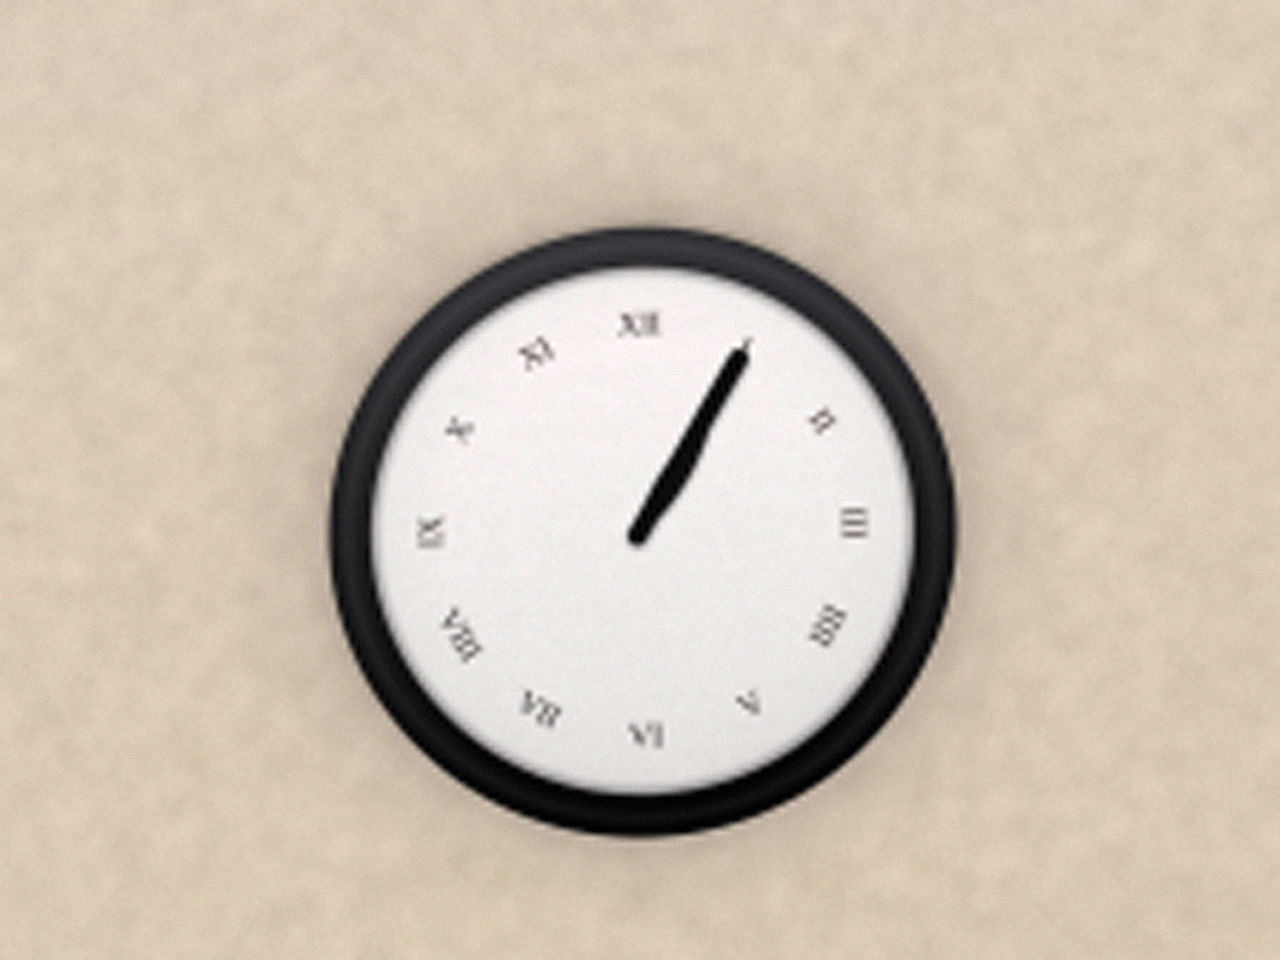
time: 1:05
